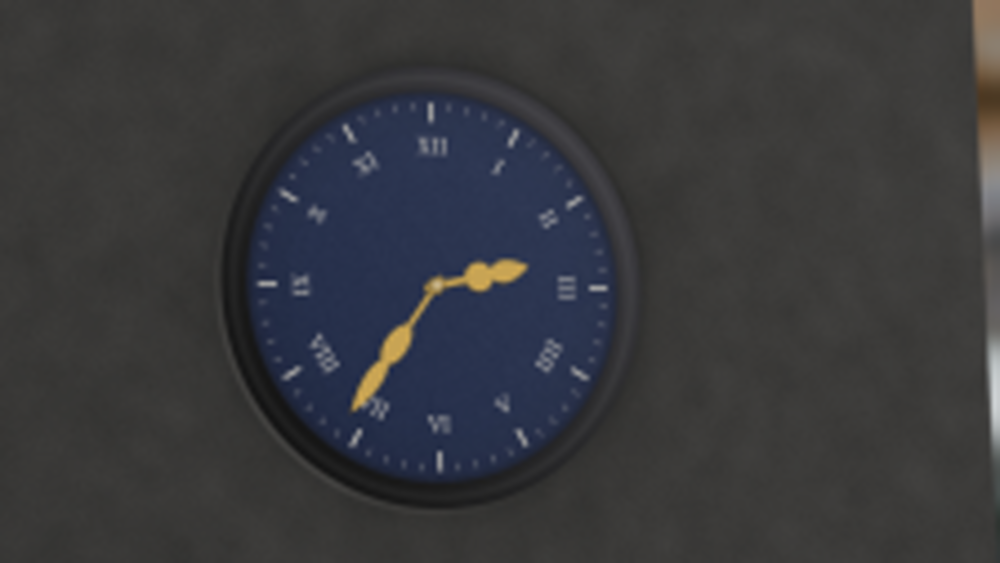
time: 2:36
